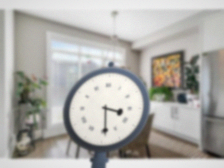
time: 3:29
